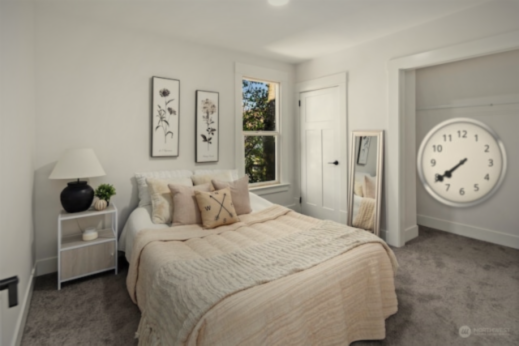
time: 7:39
